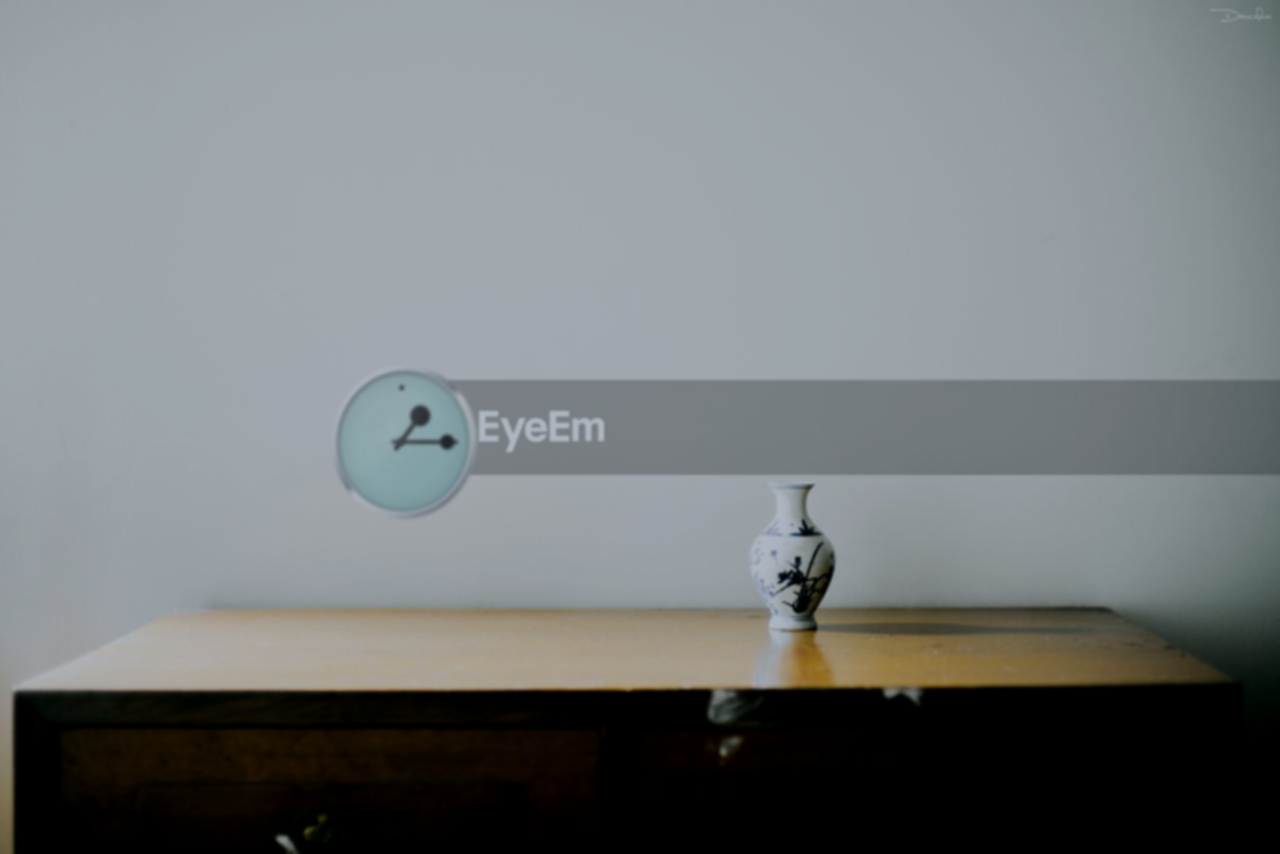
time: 1:15
